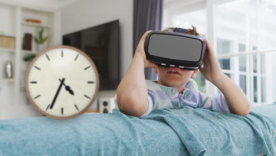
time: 4:34
